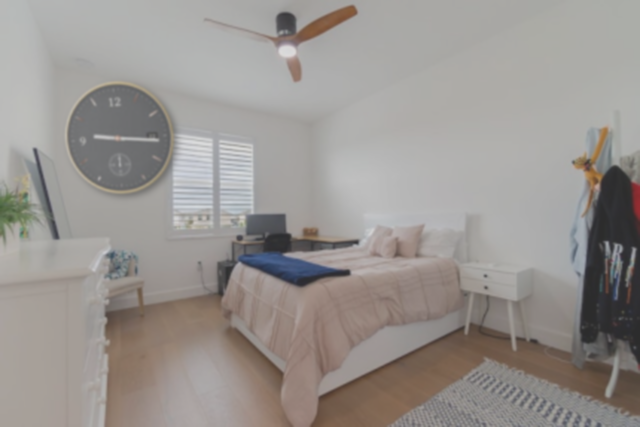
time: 9:16
